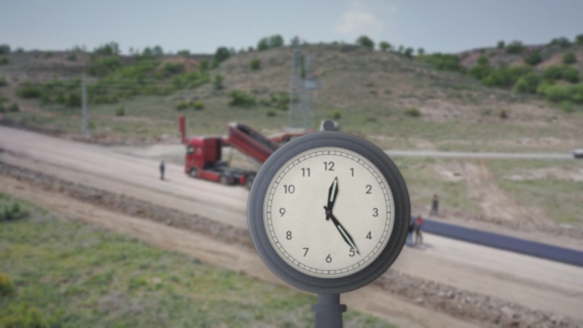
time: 12:24
